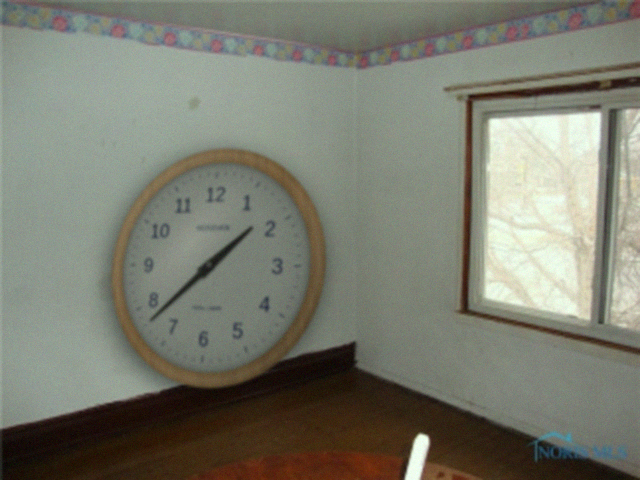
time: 1:38
